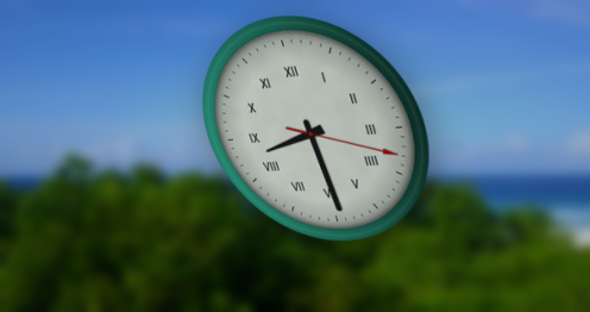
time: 8:29:18
